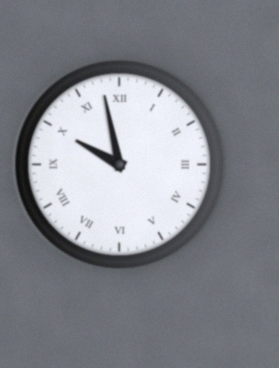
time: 9:58
